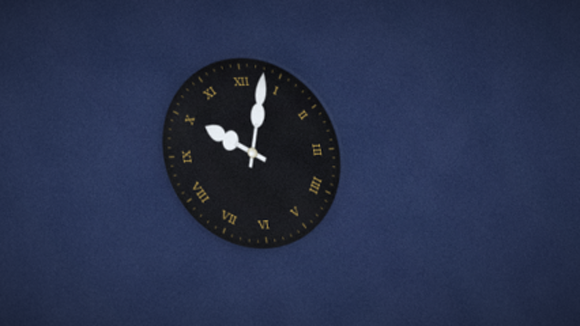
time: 10:03
